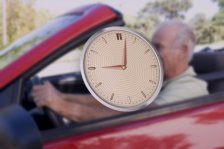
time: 9:02
